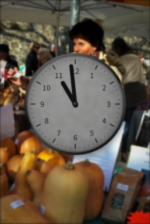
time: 10:59
